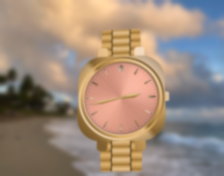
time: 2:43
